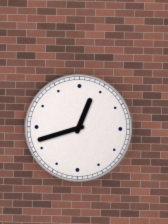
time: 12:42
